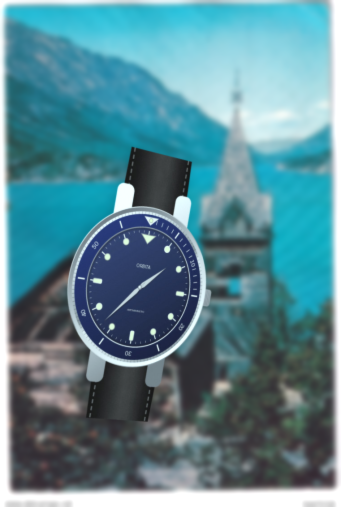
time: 1:37
